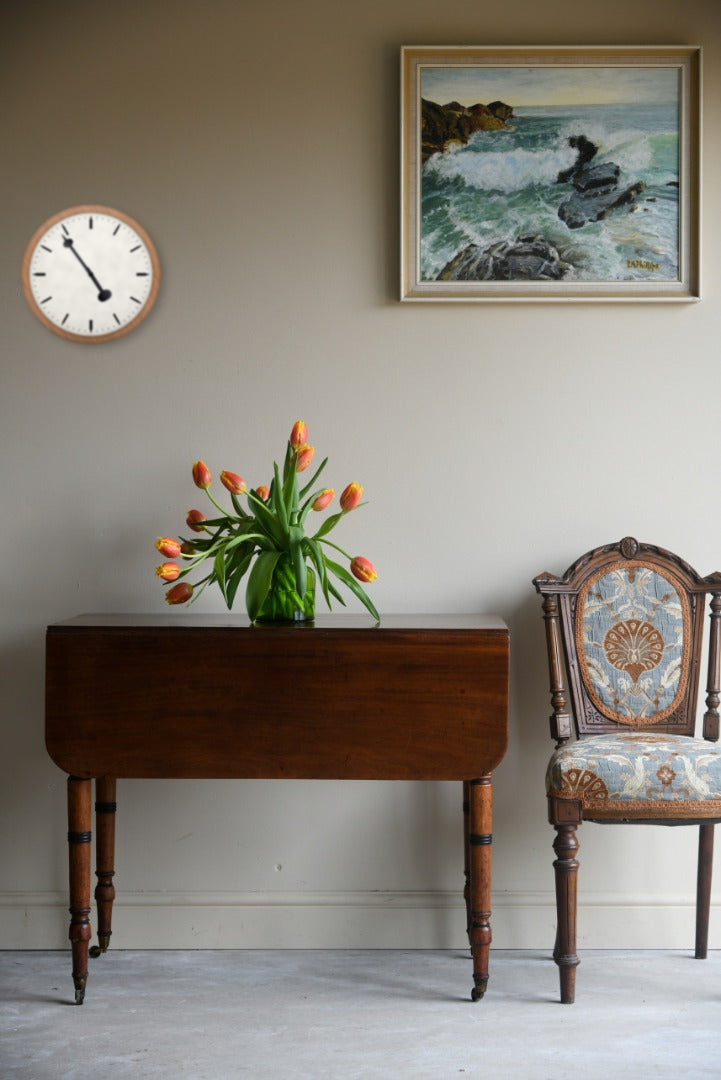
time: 4:54
